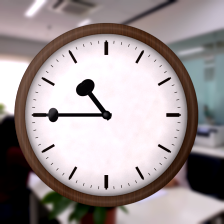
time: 10:45
